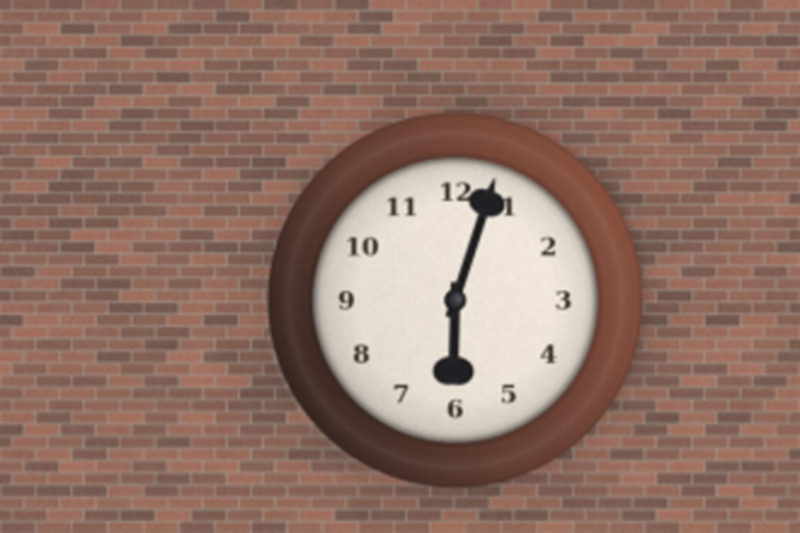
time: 6:03
